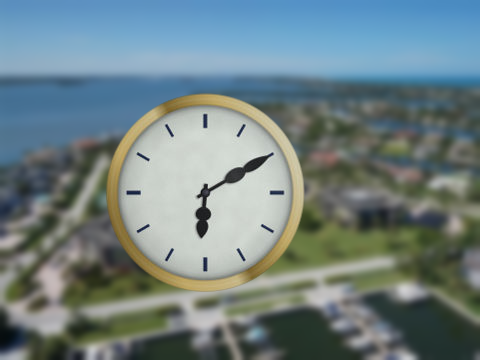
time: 6:10
